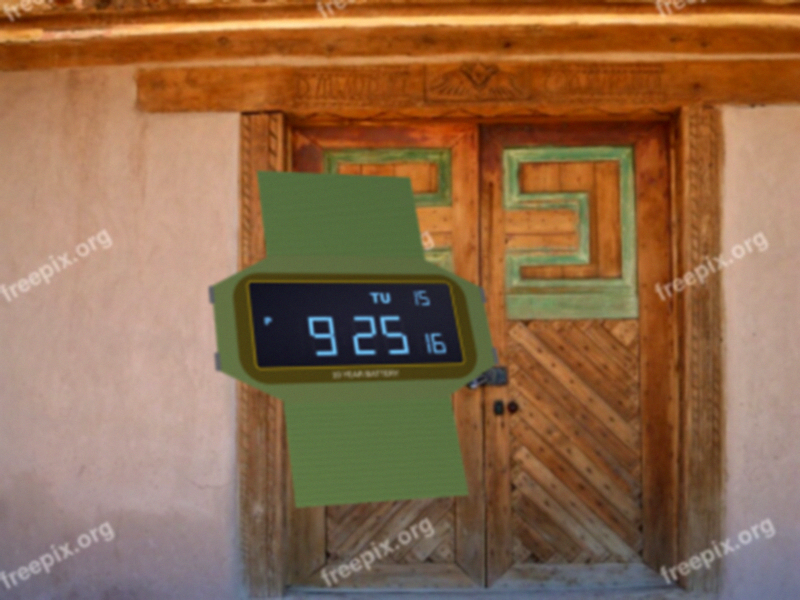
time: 9:25:16
